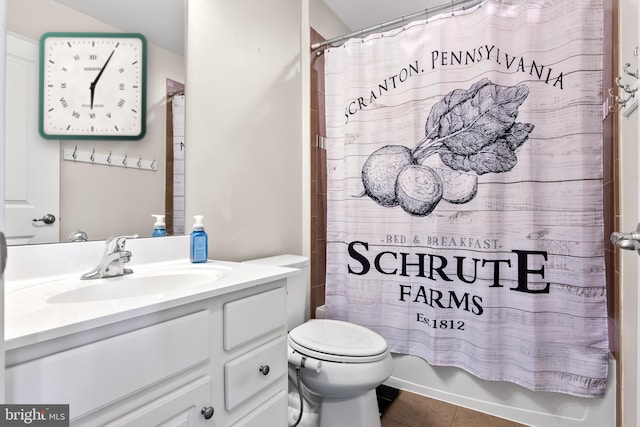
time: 6:05
